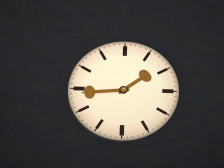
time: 1:44
